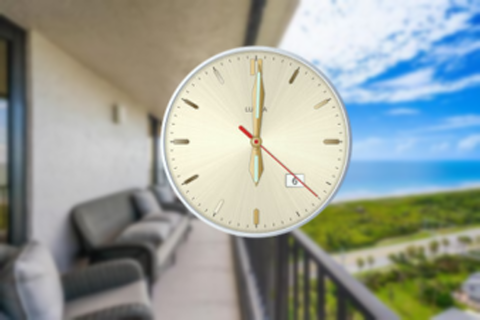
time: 6:00:22
